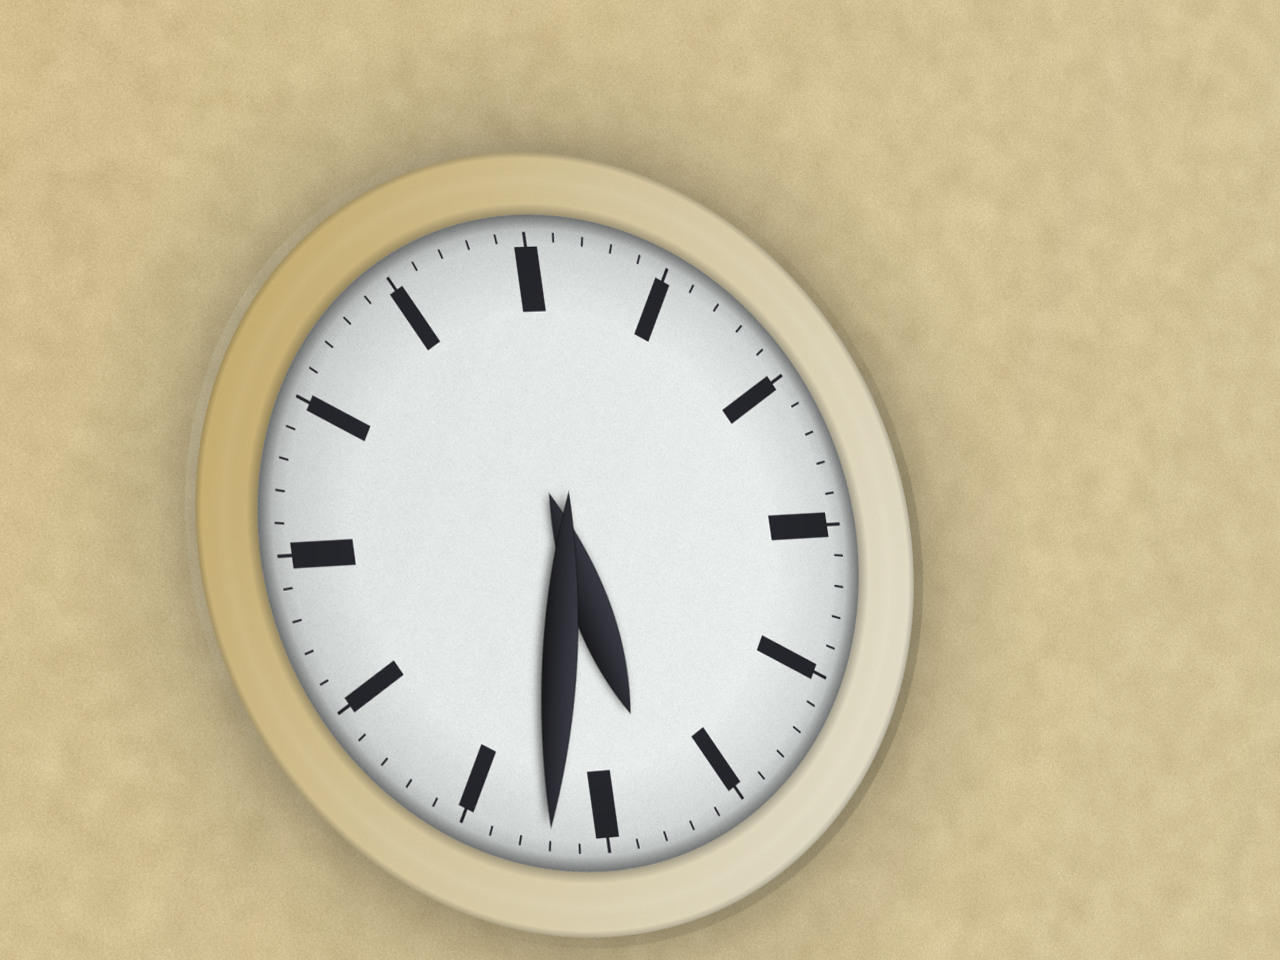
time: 5:32
